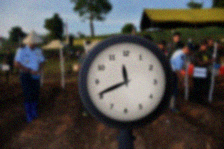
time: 11:41
